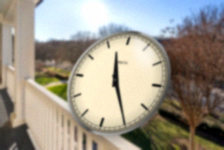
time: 11:25
